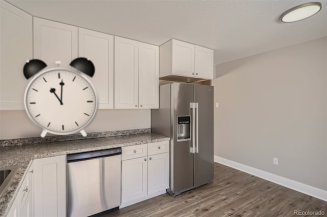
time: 11:01
